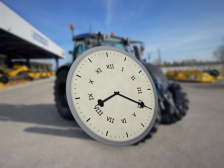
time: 8:20
